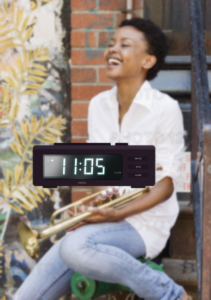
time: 11:05
